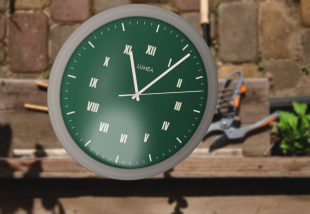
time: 11:06:12
